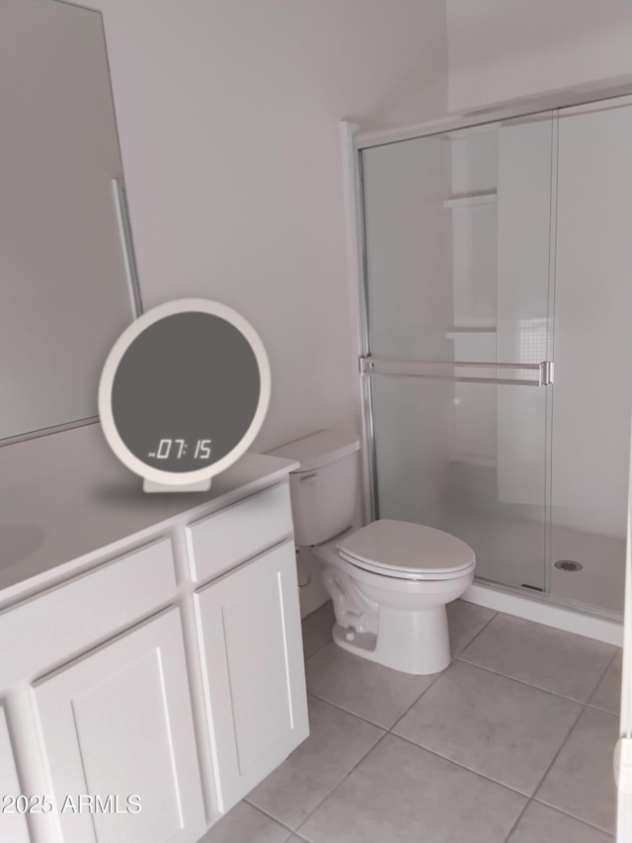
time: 7:15
